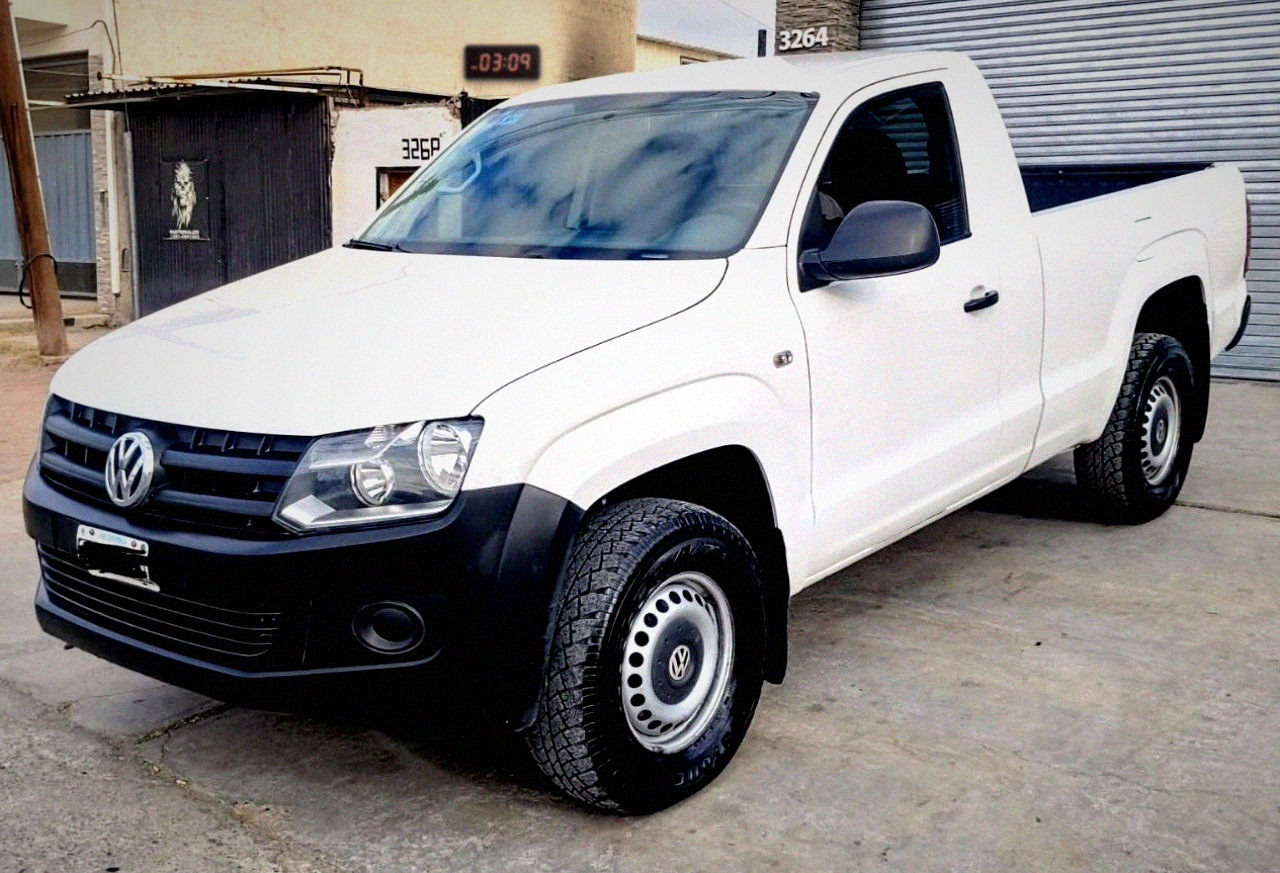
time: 3:09
